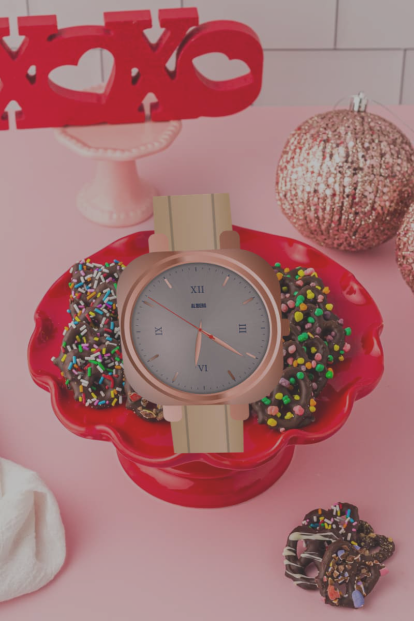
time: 6:20:51
